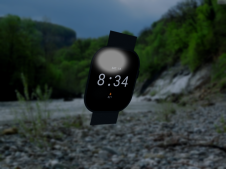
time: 8:34
